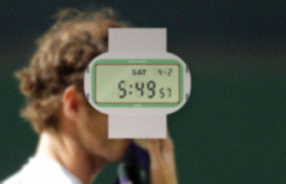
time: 5:49
